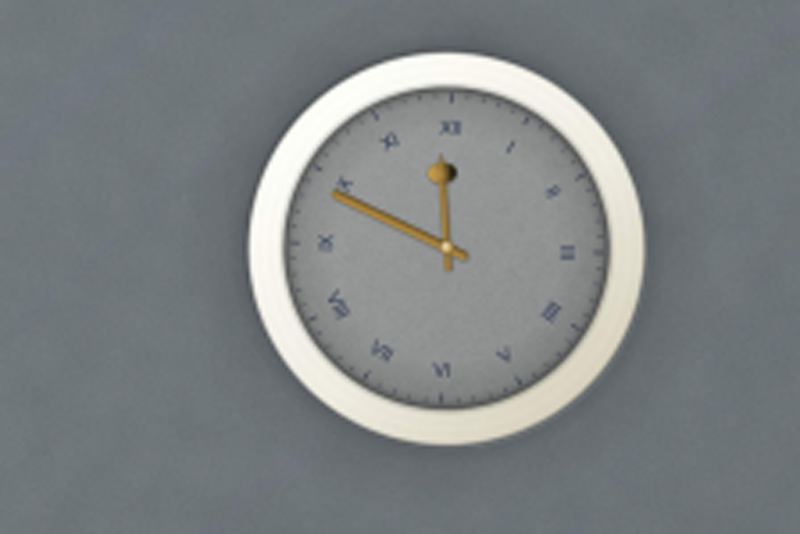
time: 11:49
